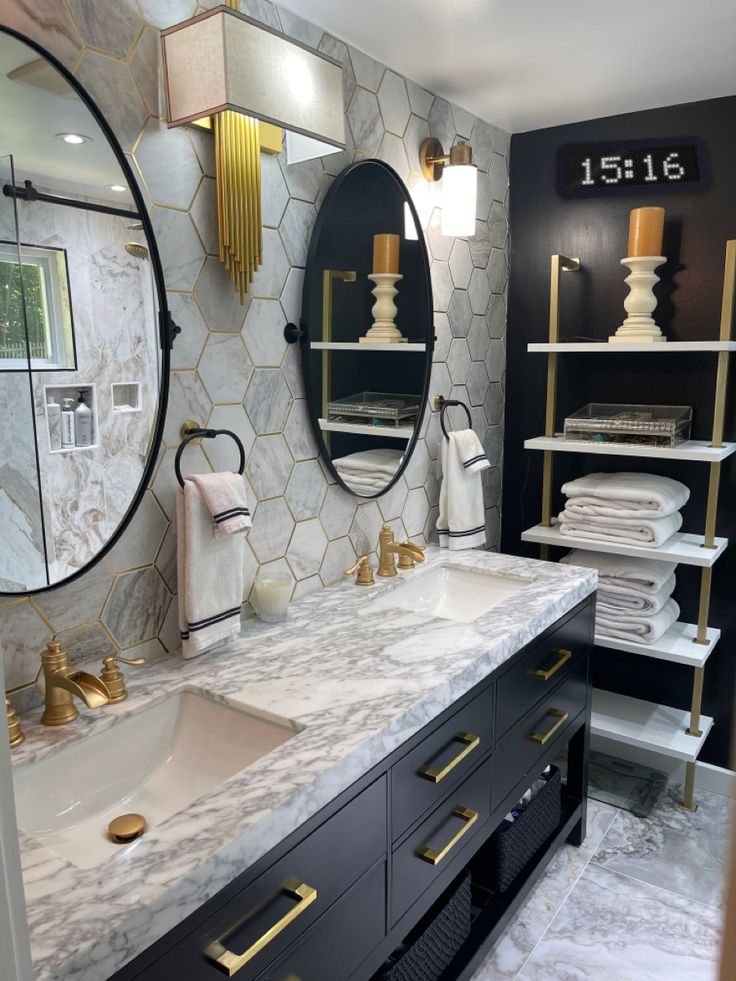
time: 15:16
